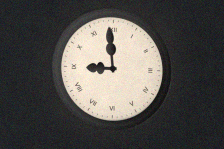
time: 8:59
